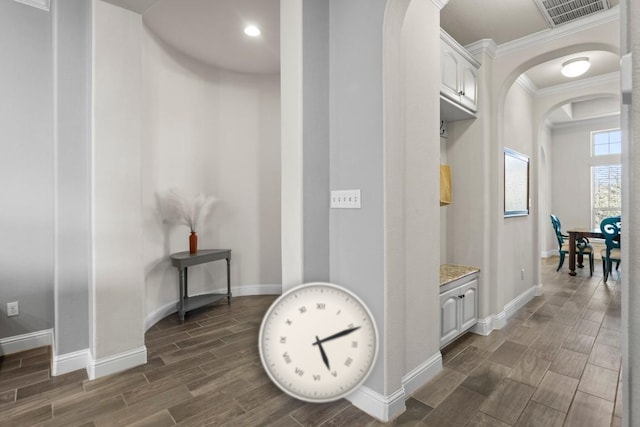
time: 5:11
